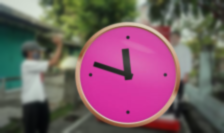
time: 11:48
